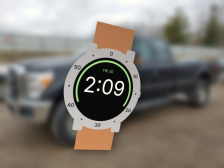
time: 2:09
